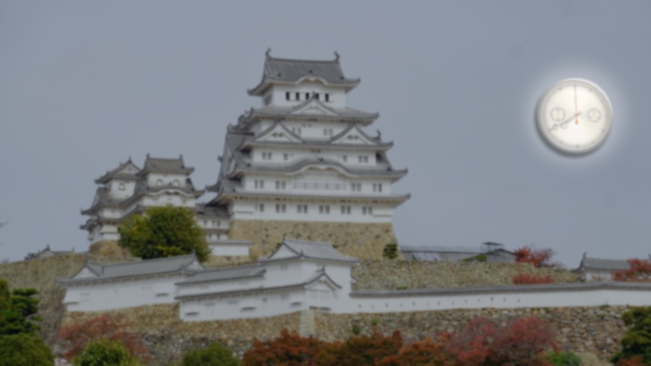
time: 7:40
